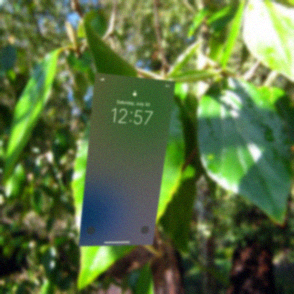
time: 12:57
